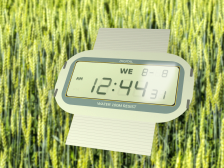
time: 12:44:31
